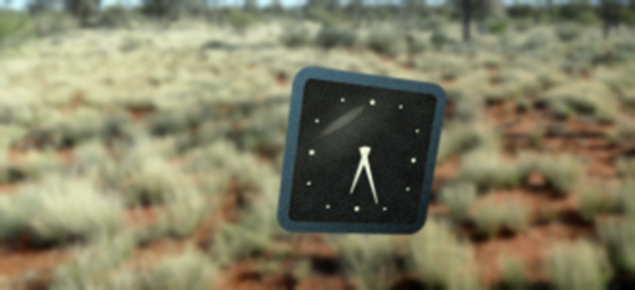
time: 6:26
